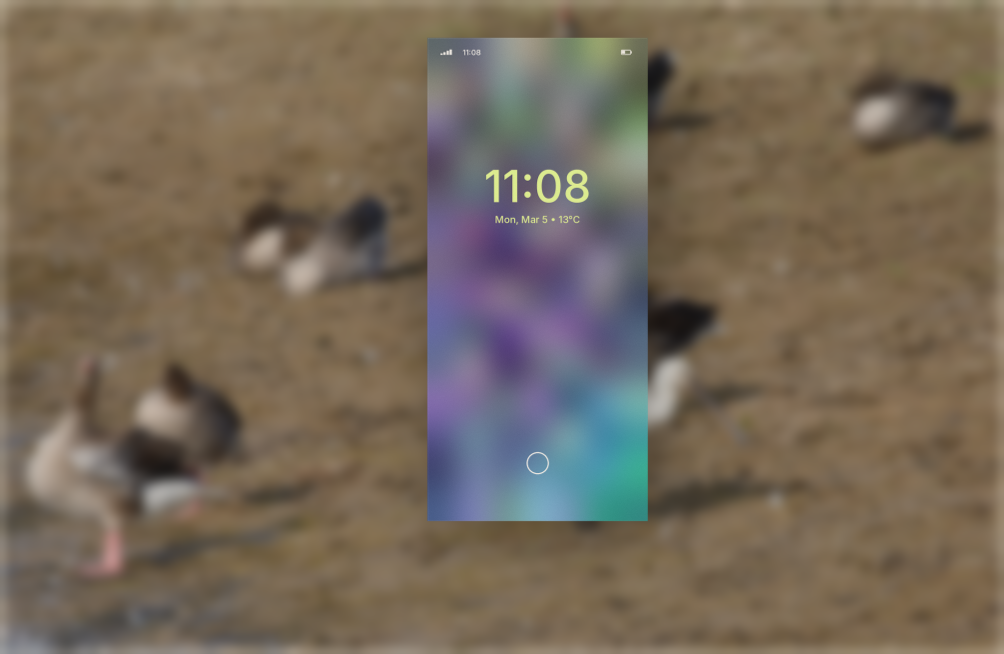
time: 11:08
